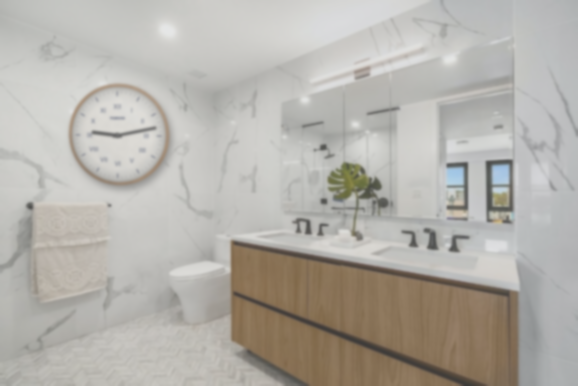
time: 9:13
